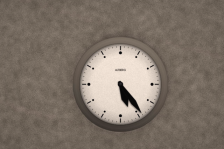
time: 5:24
